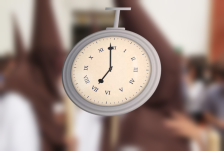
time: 6:59
